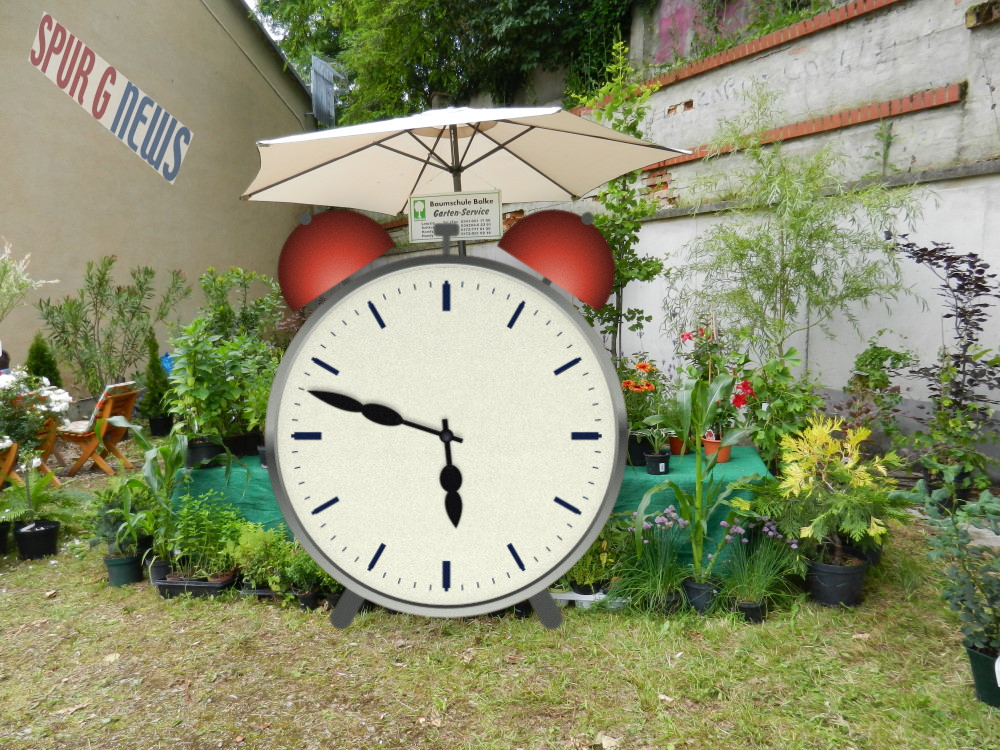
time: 5:48
